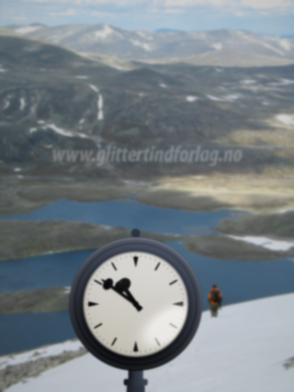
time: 10:51
